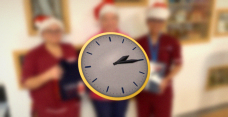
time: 2:15
